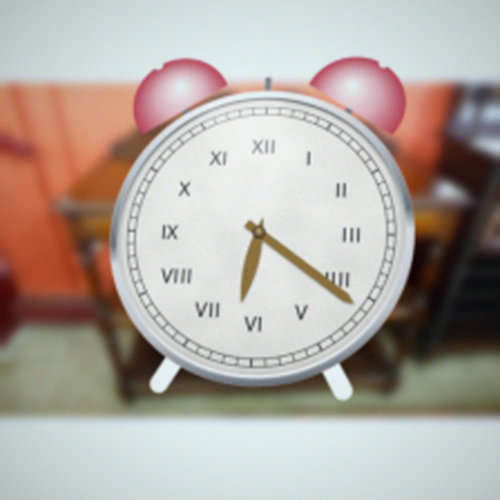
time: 6:21
